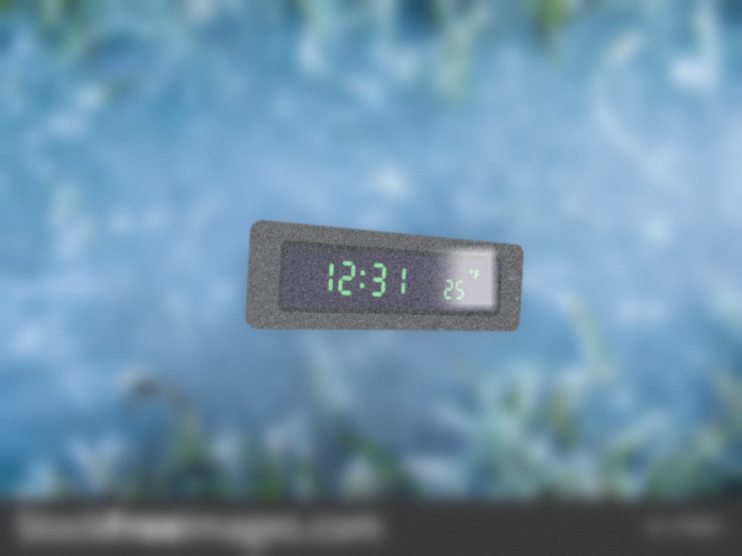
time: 12:31
